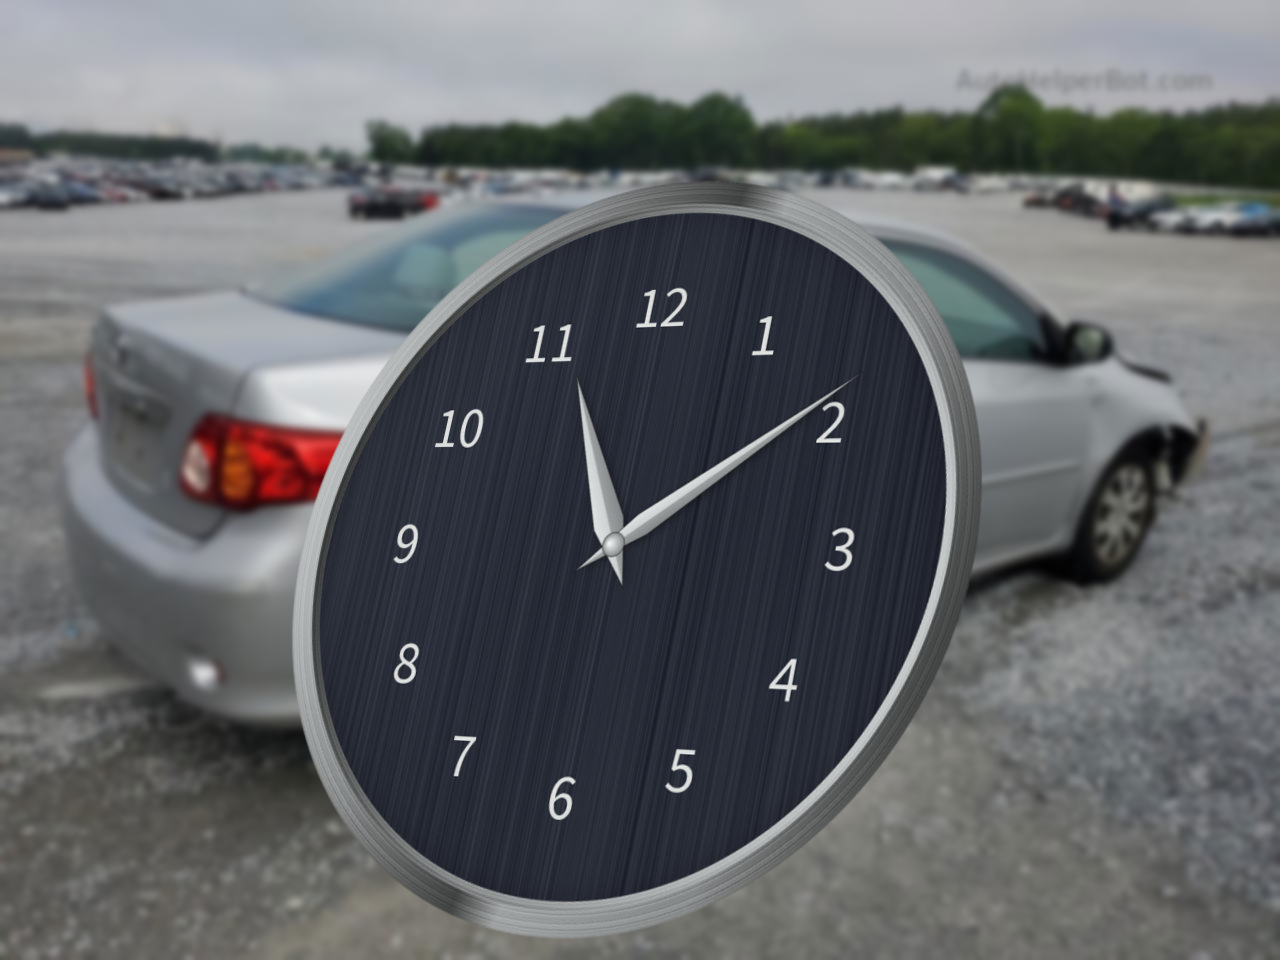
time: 11:09
